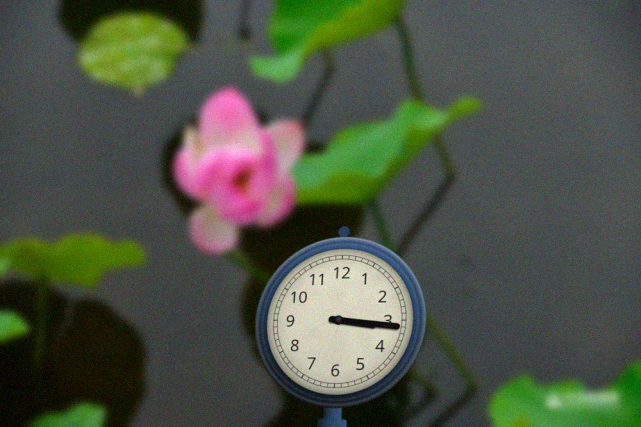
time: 3:16
